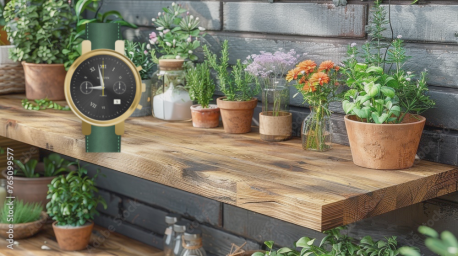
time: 8:58
